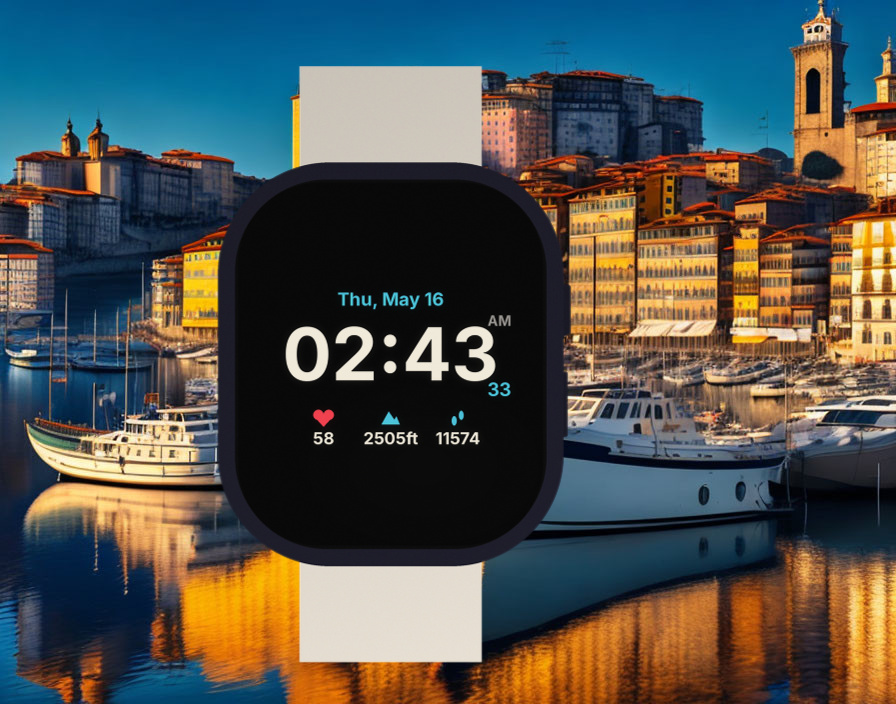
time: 2:43:33
